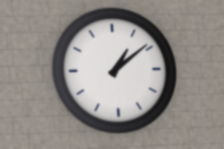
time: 1:09
